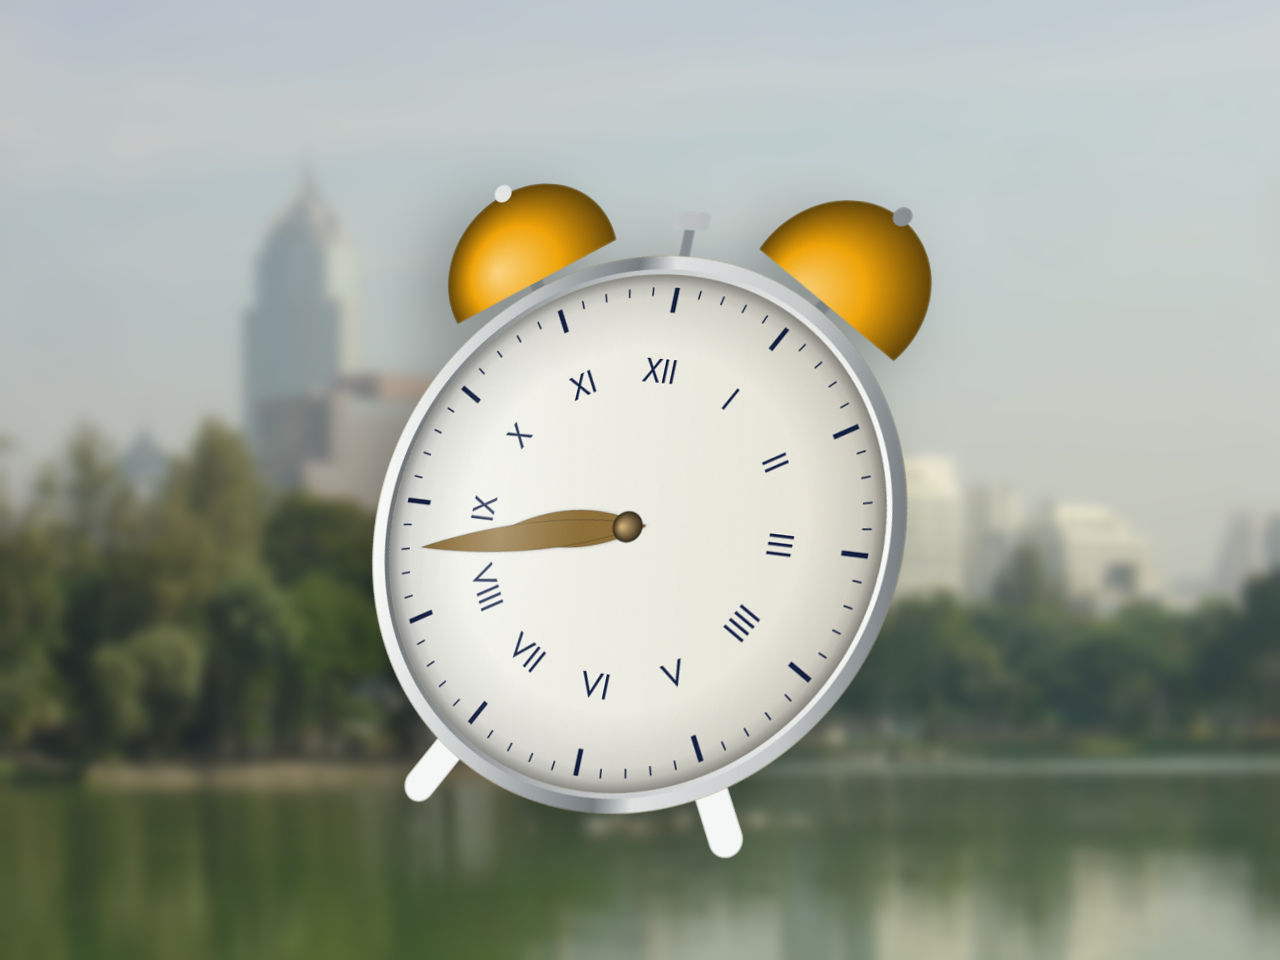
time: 8:43
